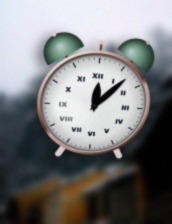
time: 12:07
